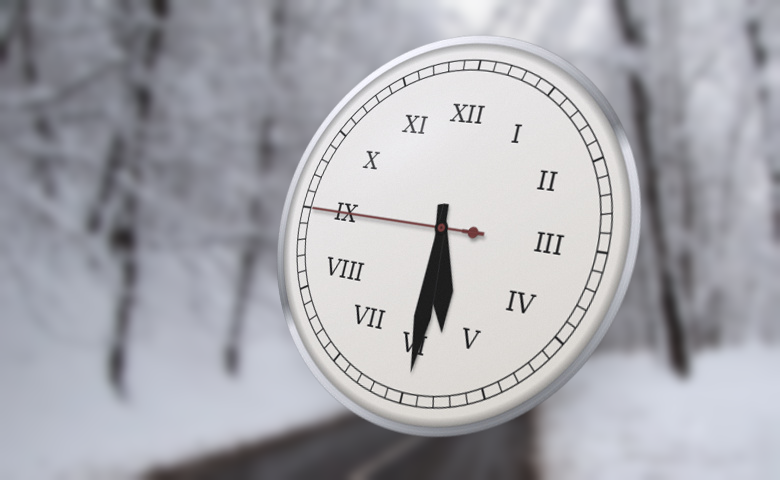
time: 5:29:45
